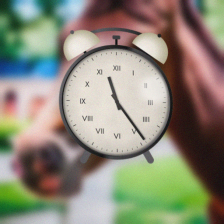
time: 11:24
